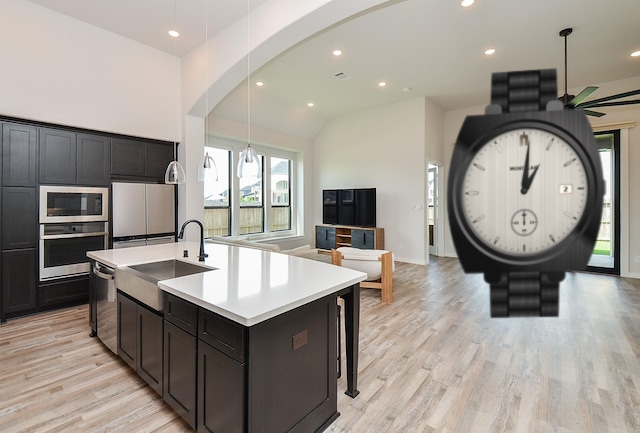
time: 1:01
